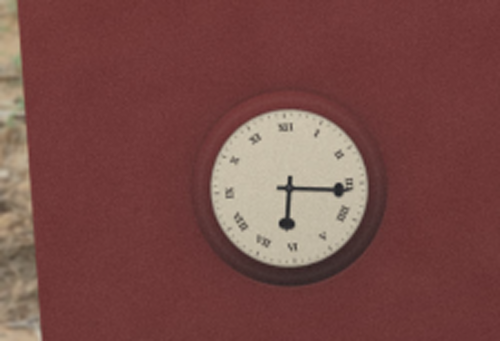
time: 6:16
